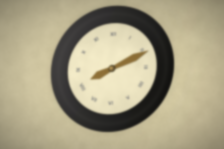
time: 8:11
